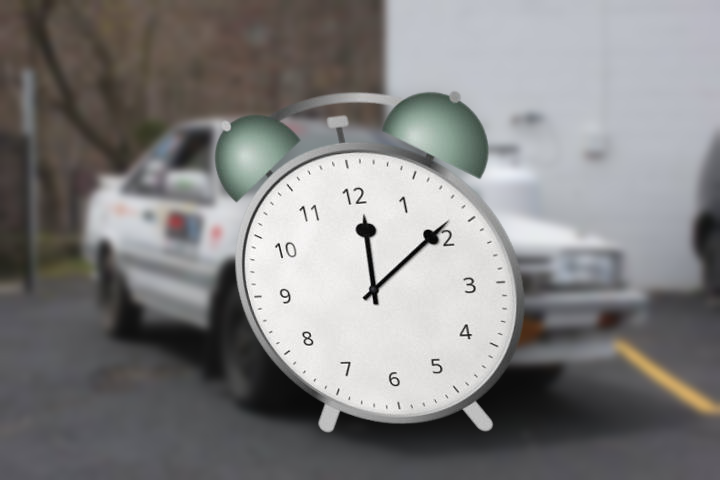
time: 12:09
